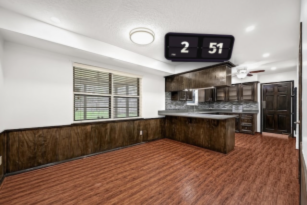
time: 2:51
